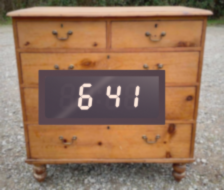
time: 6:41
